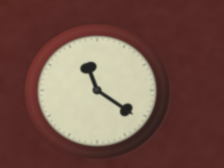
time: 11:21
